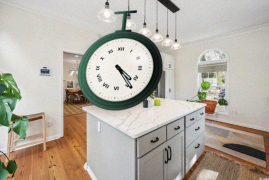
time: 4:24
